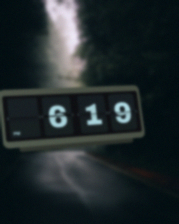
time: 6:19
